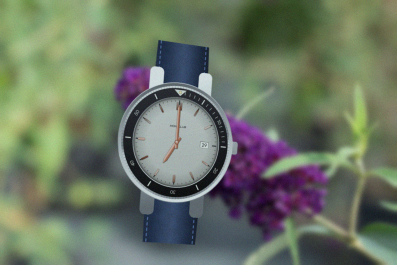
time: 7:00
